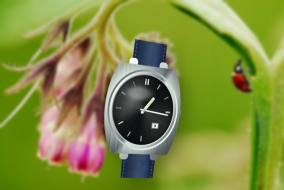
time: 1:16
